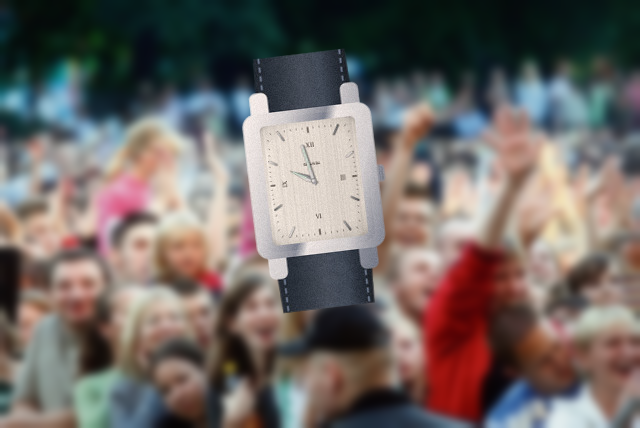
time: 9:58
